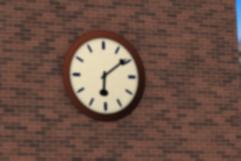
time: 6:09
